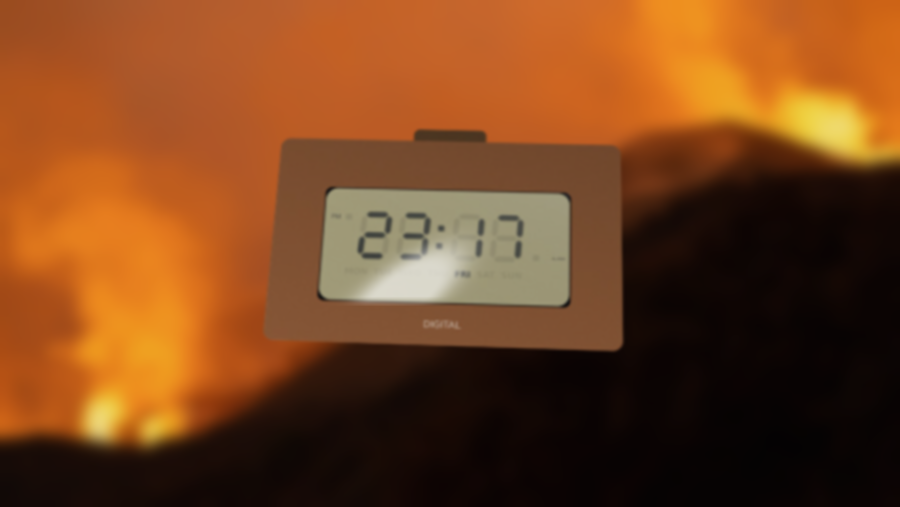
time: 23:17
